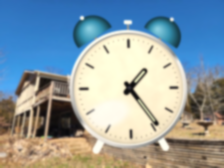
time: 1:24
